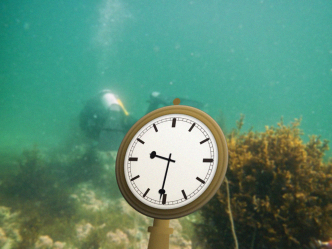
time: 9:31
